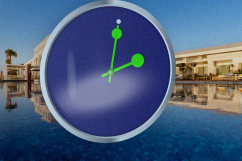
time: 2:00
